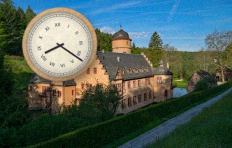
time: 8:22
